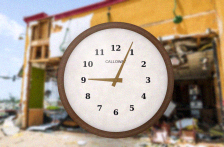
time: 9:04
